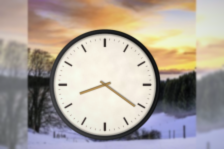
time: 8:21
